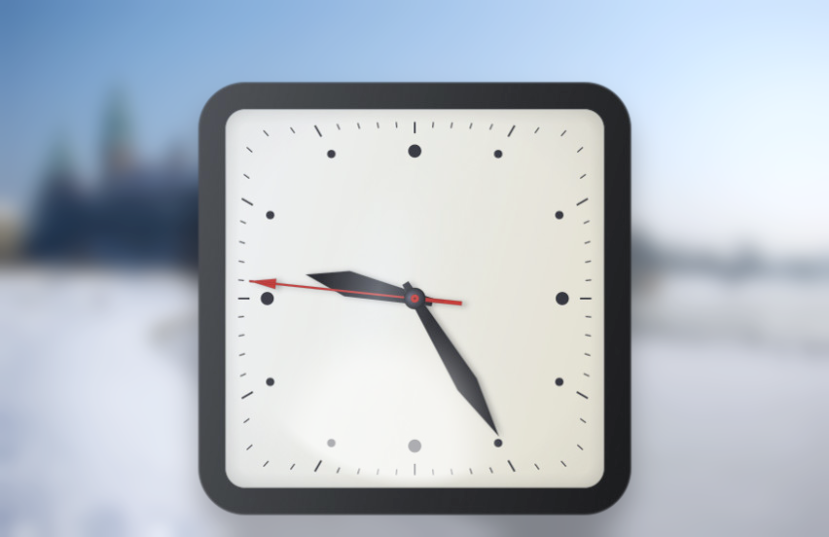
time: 9:24:46
